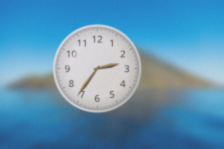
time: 2:36
